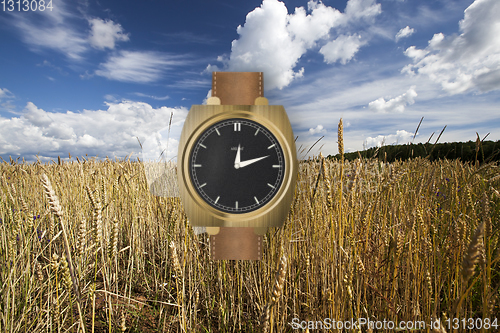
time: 12:12
